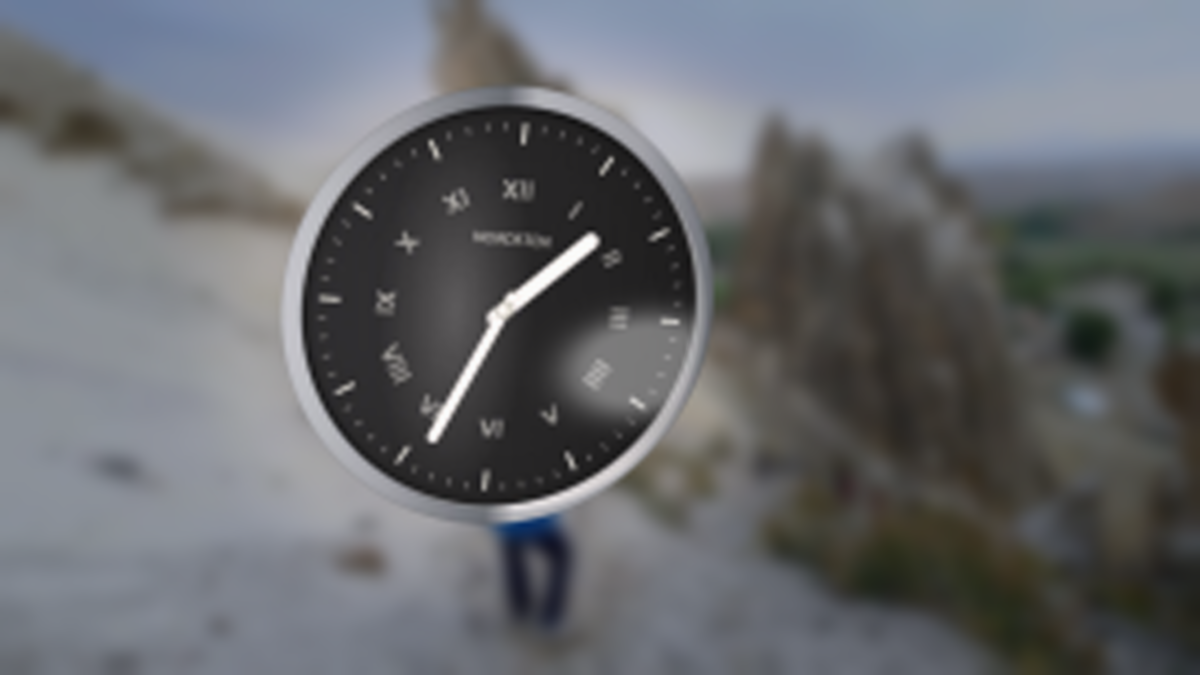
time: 1:34
